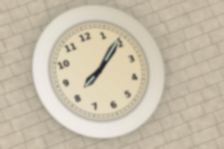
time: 8:09
